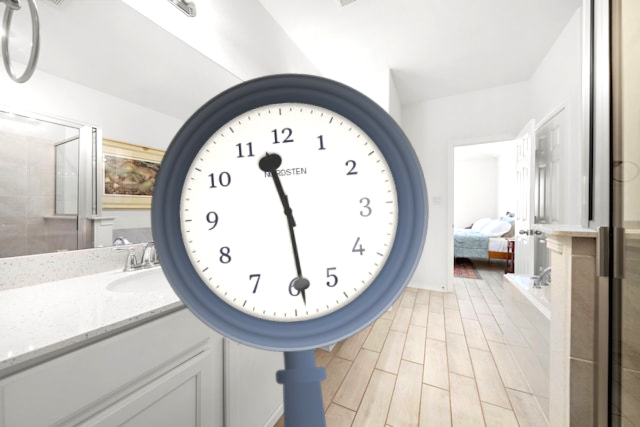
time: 11:29
